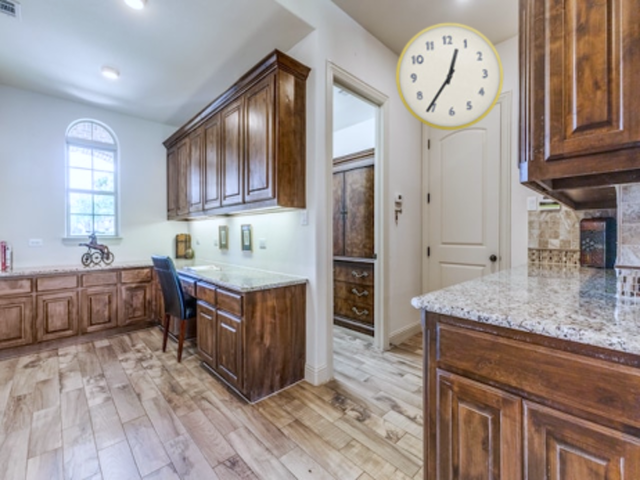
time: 12:36
